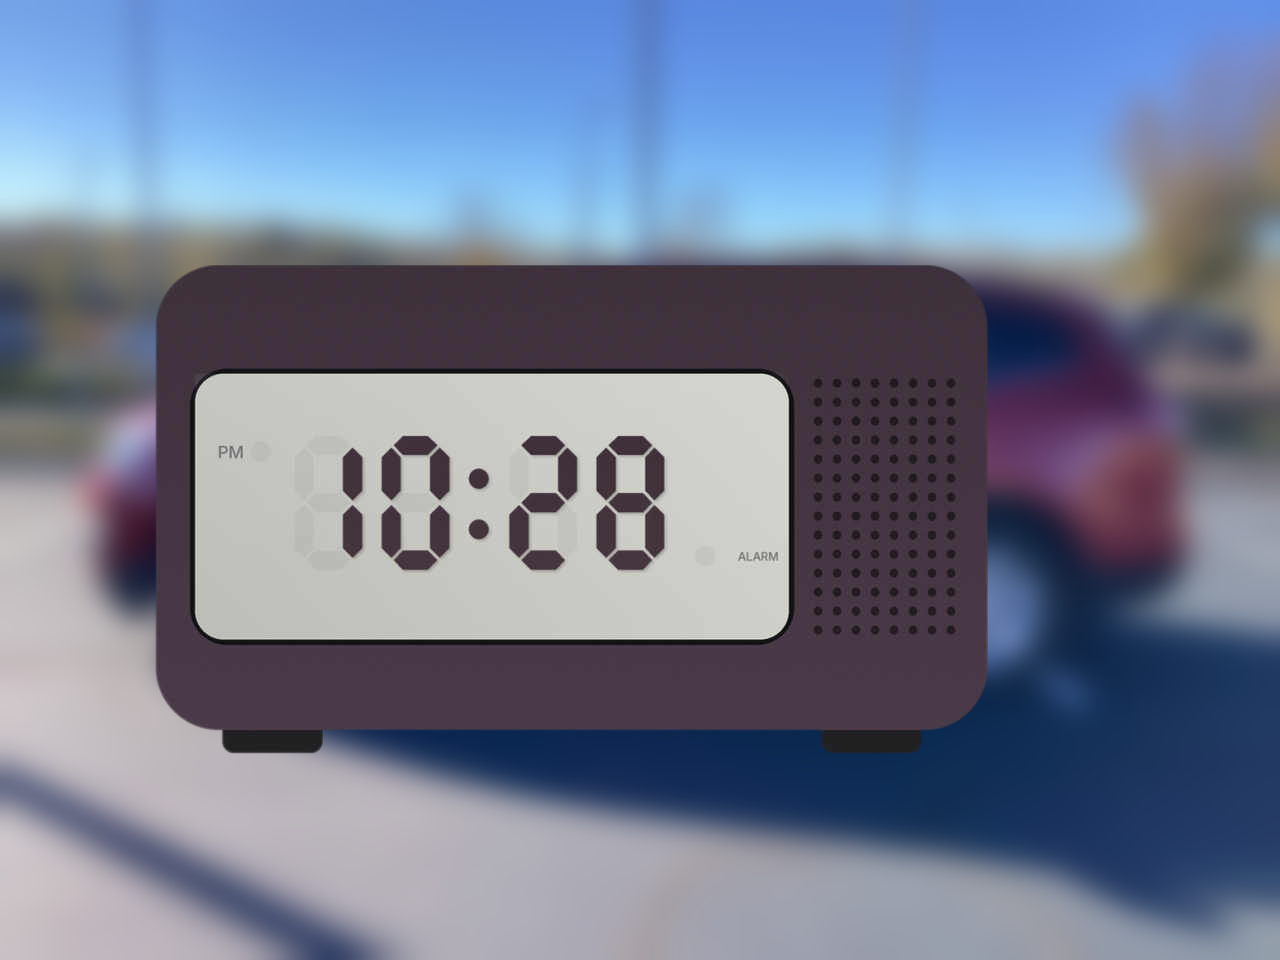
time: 10:28
